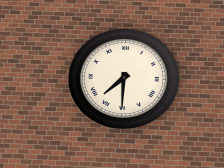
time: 7:30
